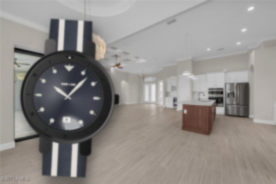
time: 10:07
